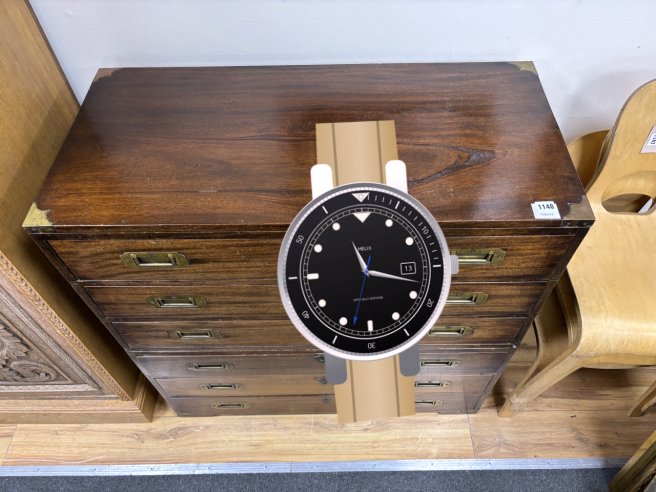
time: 11:17:33
